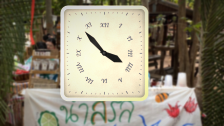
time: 3:53
